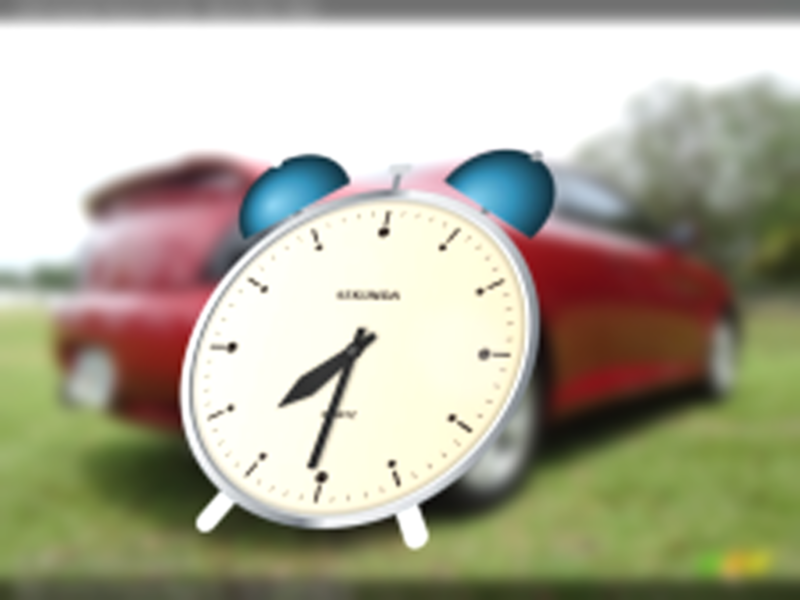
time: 7:31
